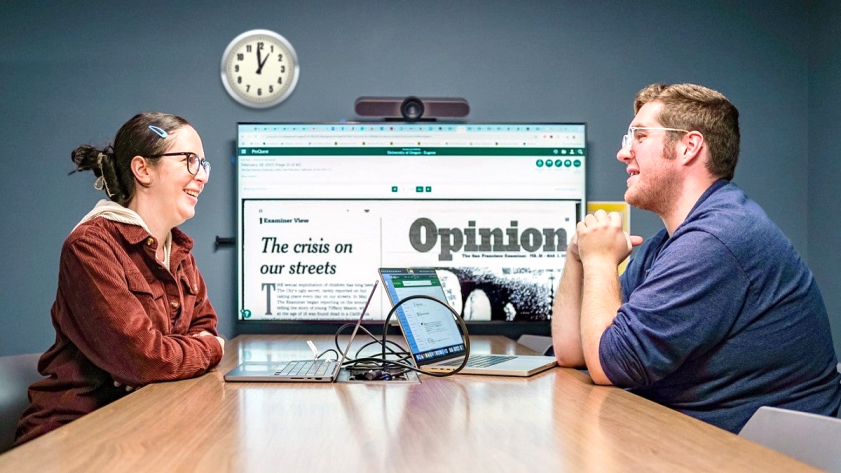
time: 12:59
